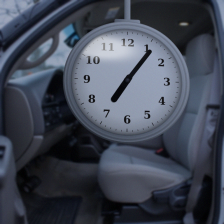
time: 7:06
